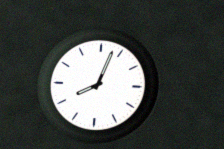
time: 8:03
